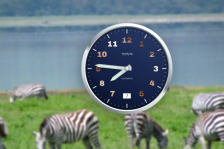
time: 7:46
